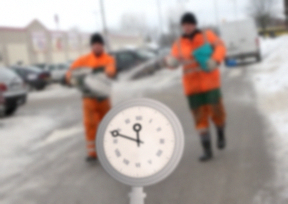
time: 11:48
